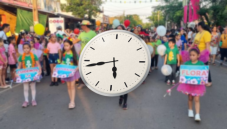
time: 5:43
